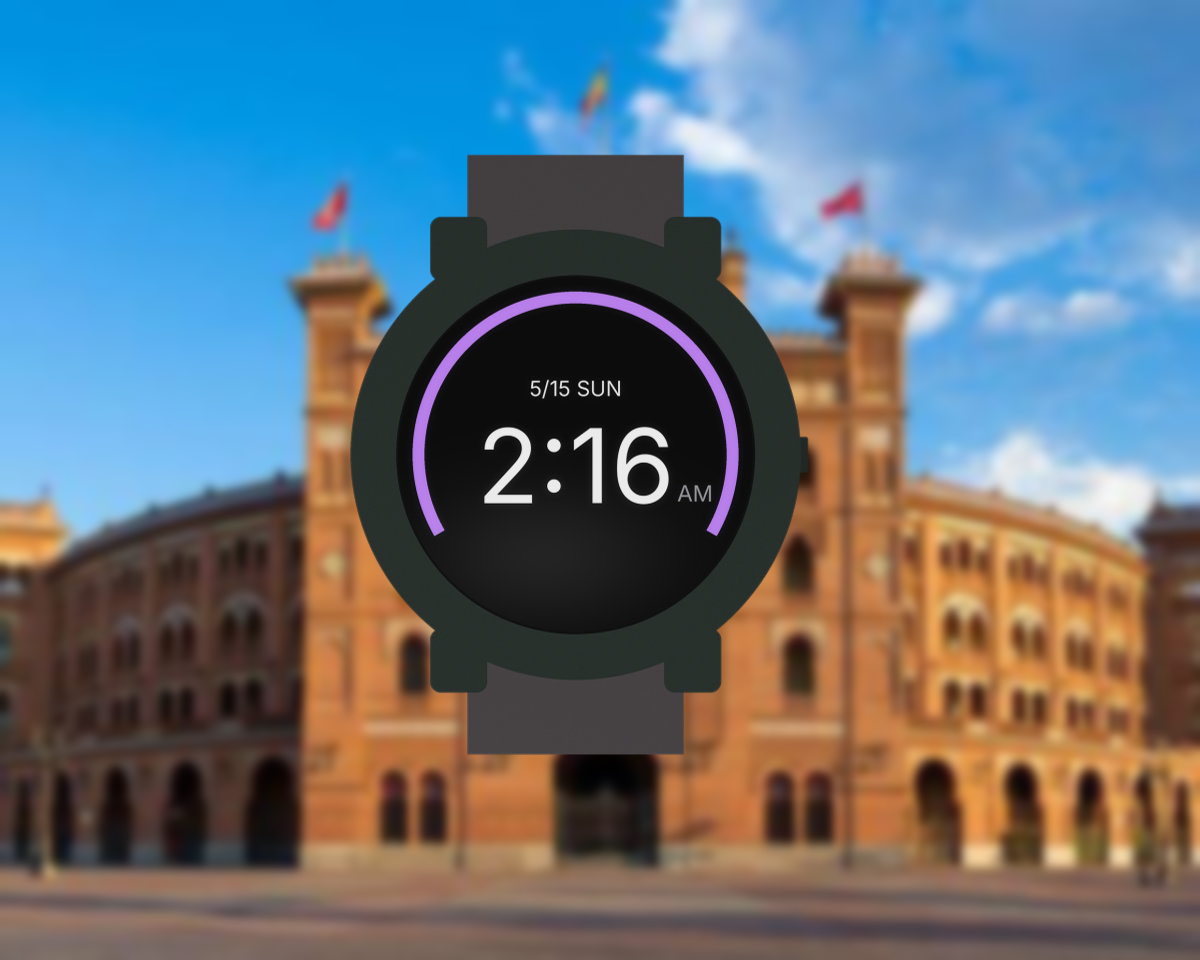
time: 2:16
